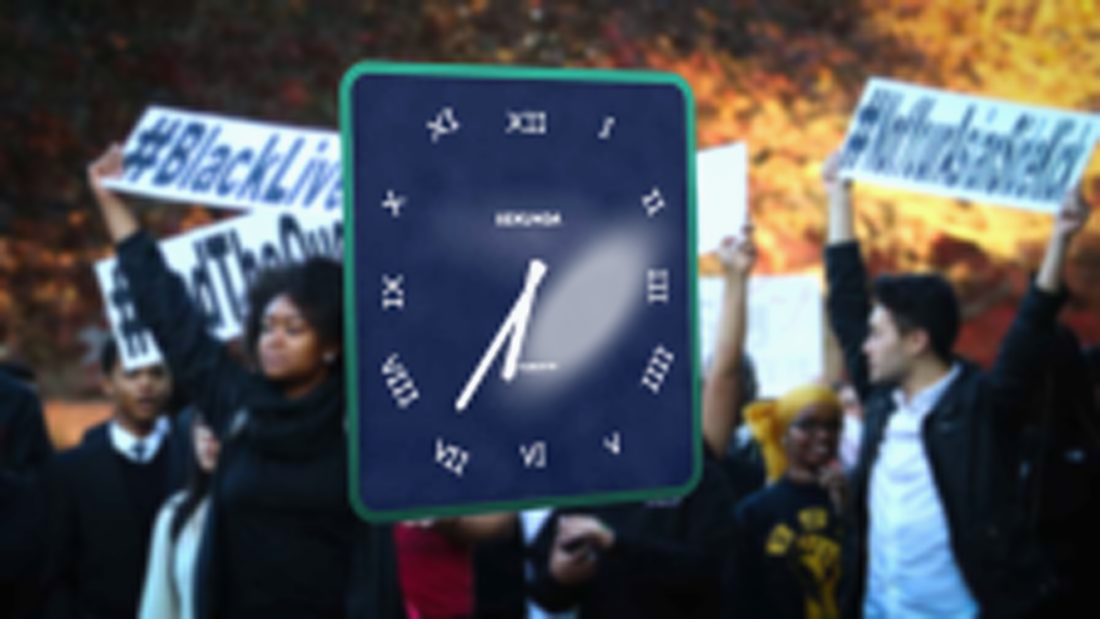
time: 6:36
